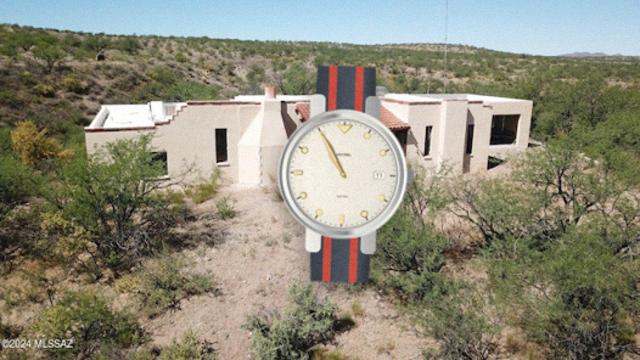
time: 10:55
